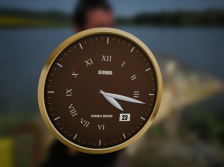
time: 4:17
